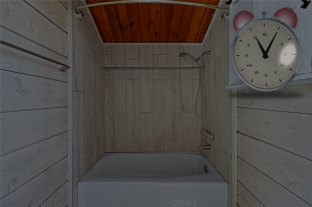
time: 11:05
